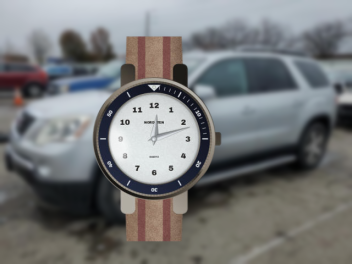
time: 12:12
